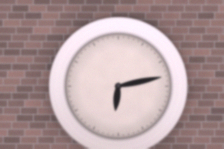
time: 6:13
